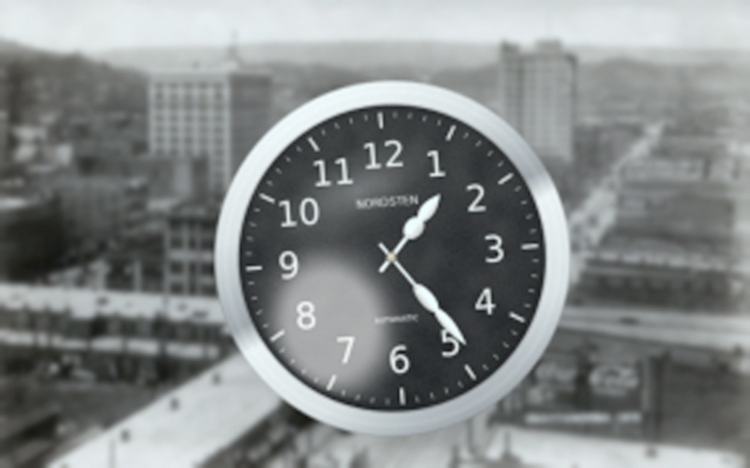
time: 1:24
